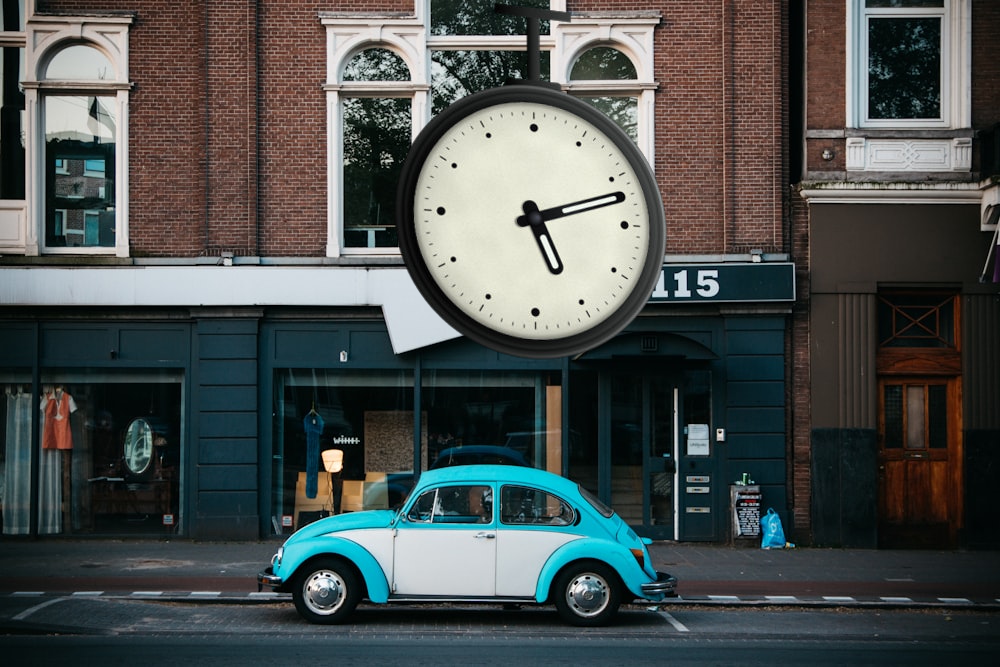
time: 5:12
